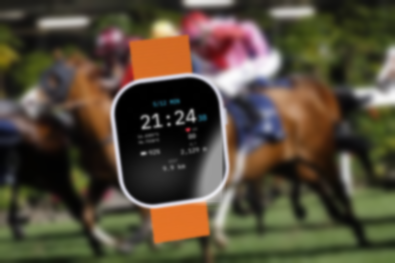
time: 21:24
